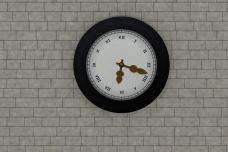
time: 6:18
